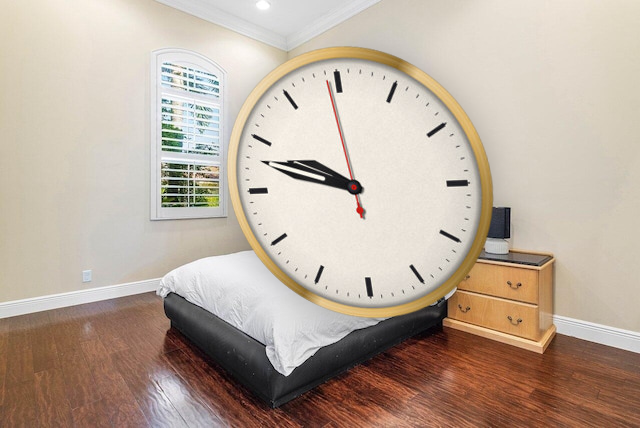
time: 9:47:59
